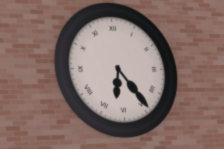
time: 6:24
